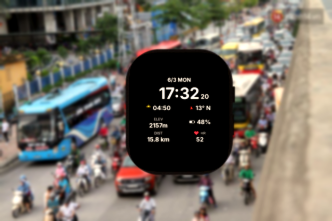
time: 17:32
